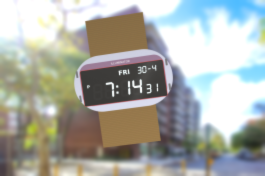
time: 7:14:31
